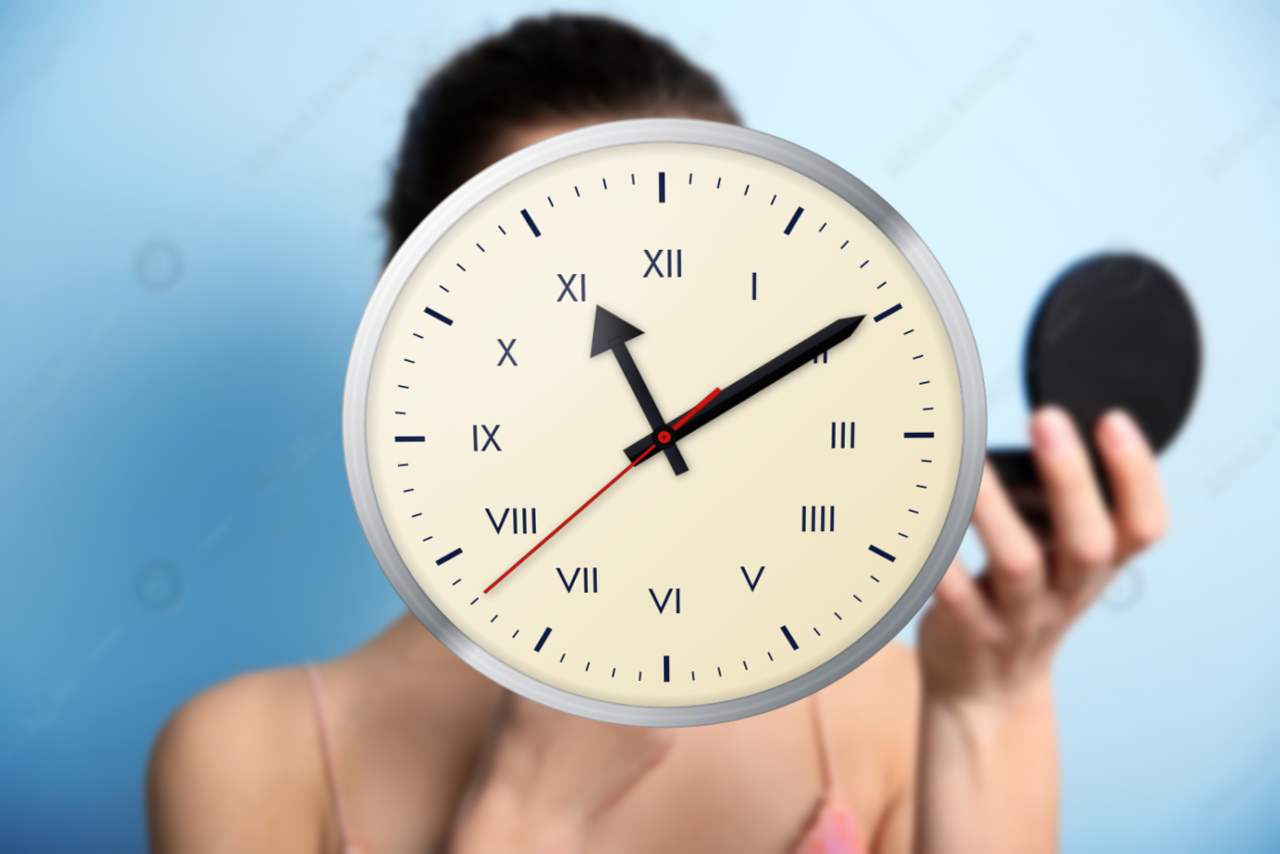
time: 11:09:38
